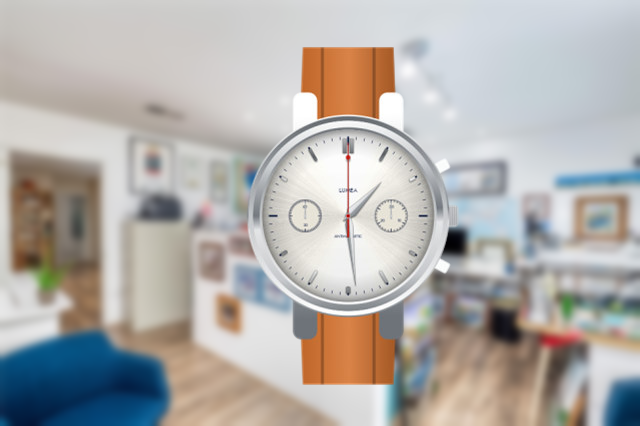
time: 1:29
